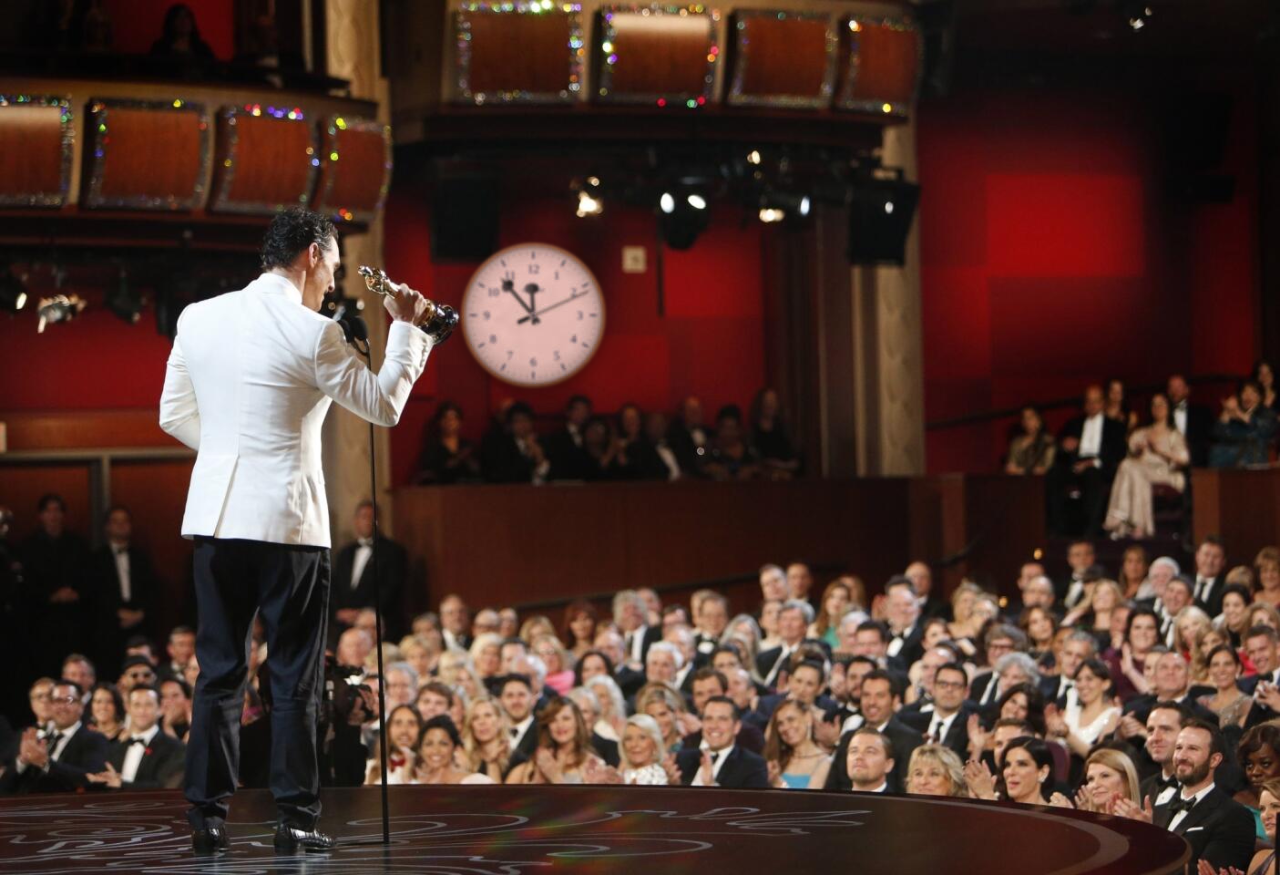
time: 11:53:11
